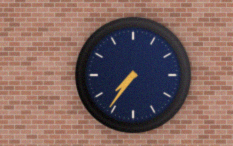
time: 7:36
